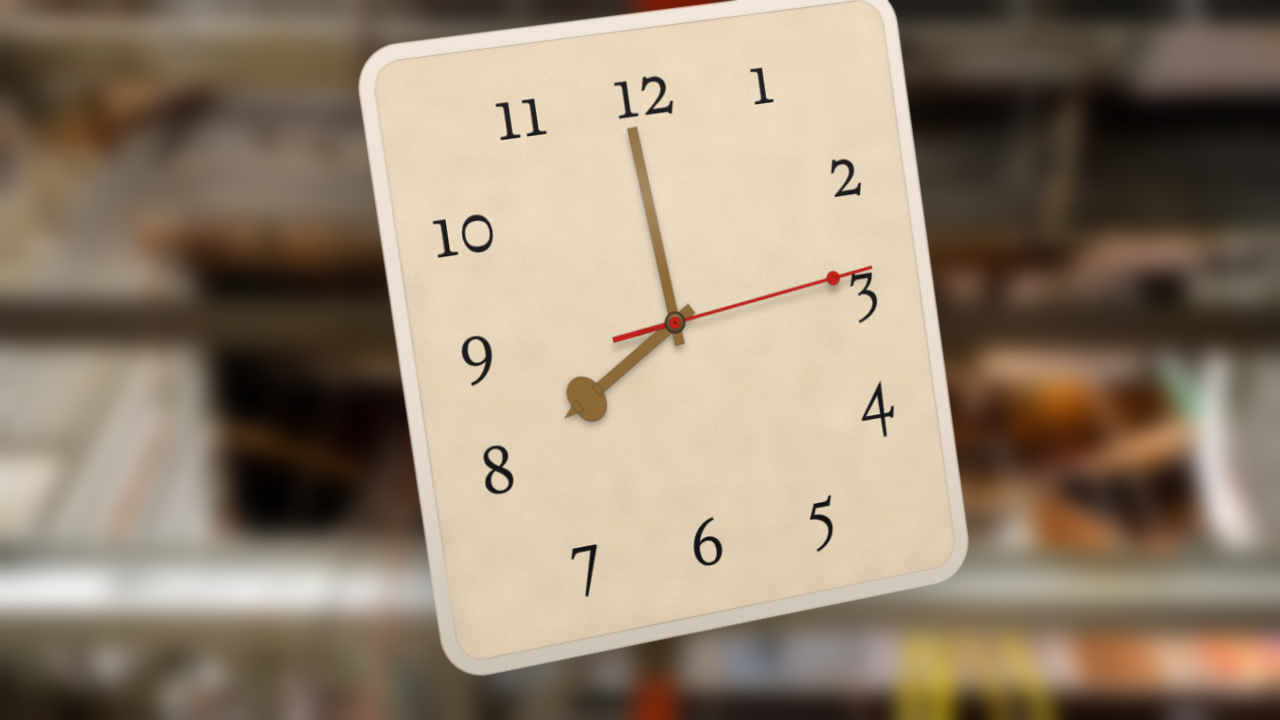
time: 7:59:14
